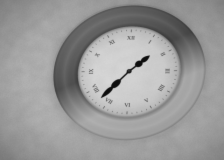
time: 1:37
